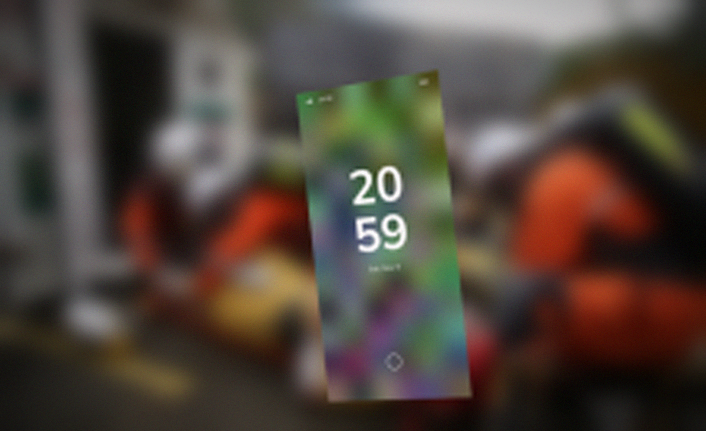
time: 20:59
